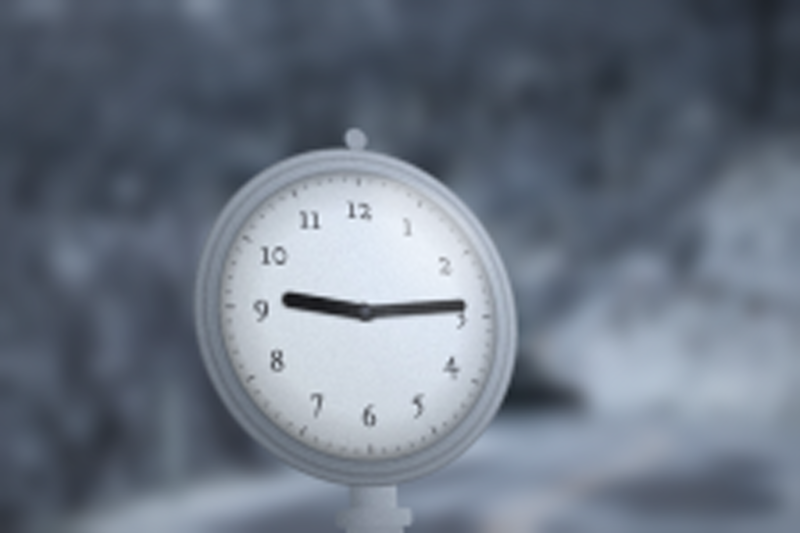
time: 9:14
